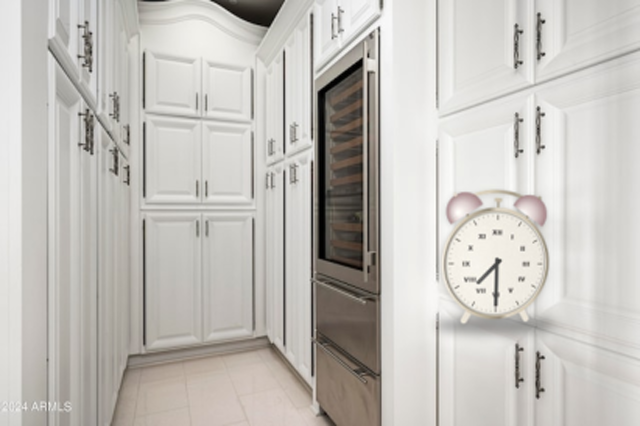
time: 7:30
